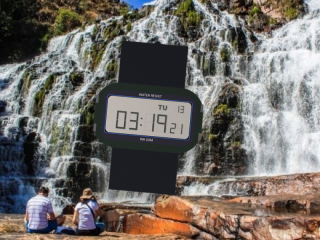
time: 3:19:21
